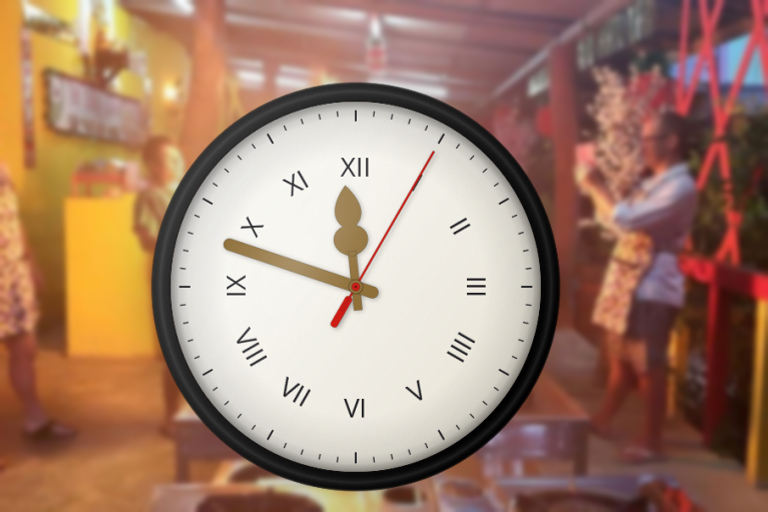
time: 11:48:05
